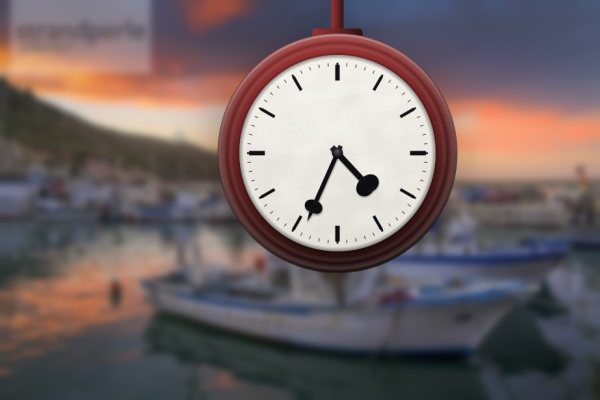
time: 4:34
